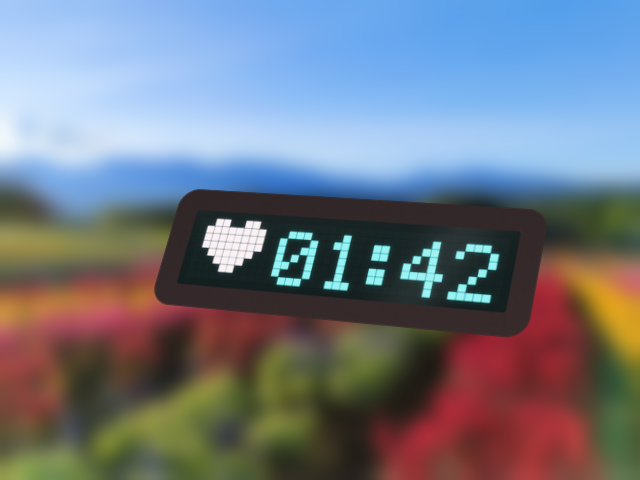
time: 1:42
